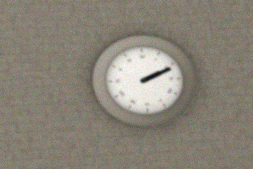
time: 2:11
